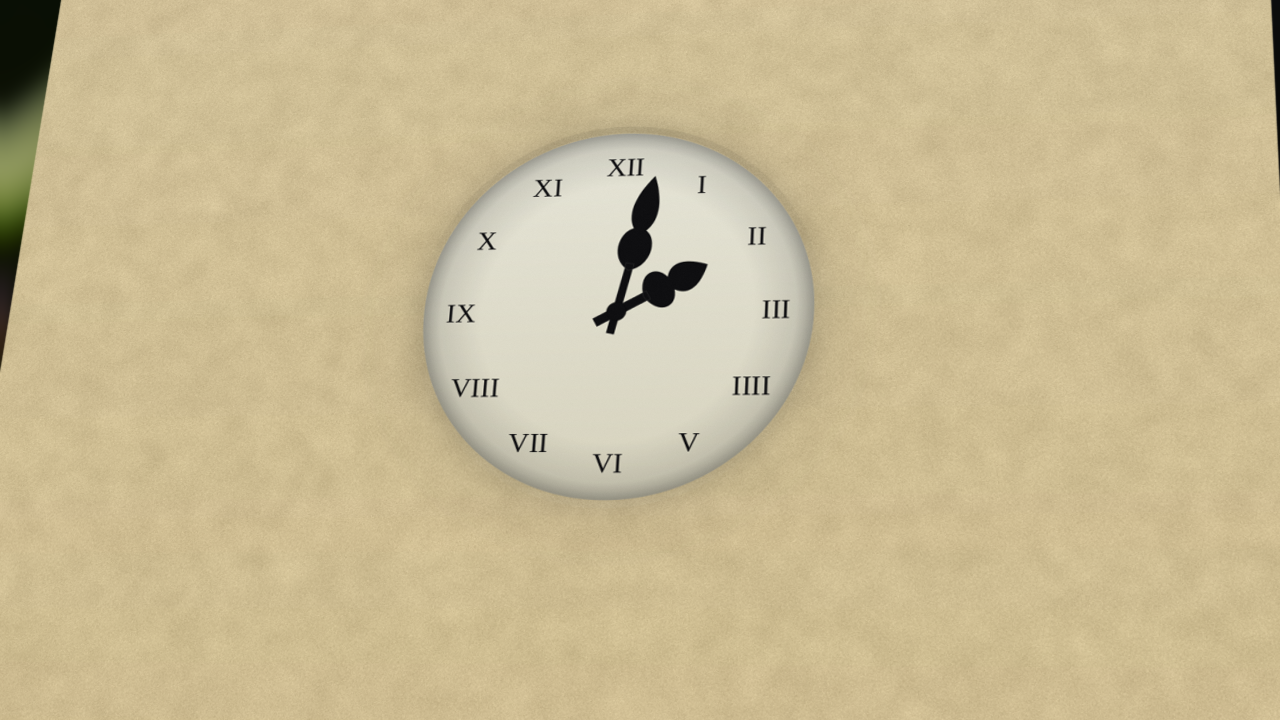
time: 2:02
